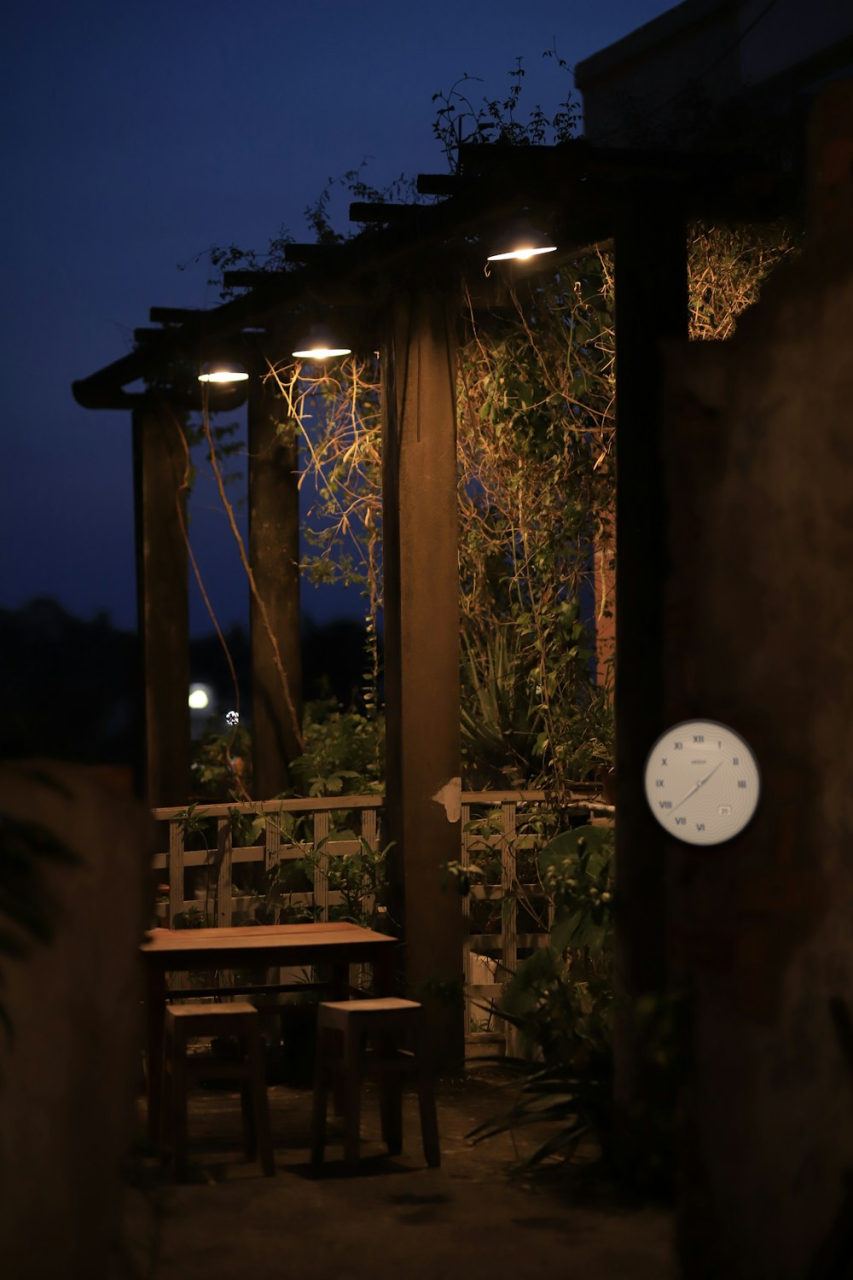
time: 1:38
